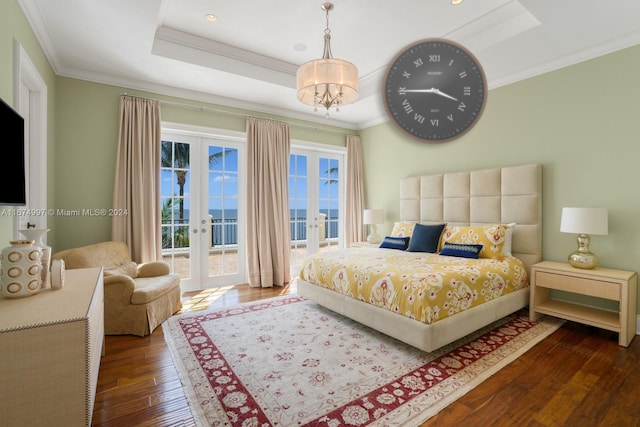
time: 3:45
